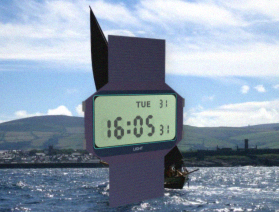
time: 16:05:31
